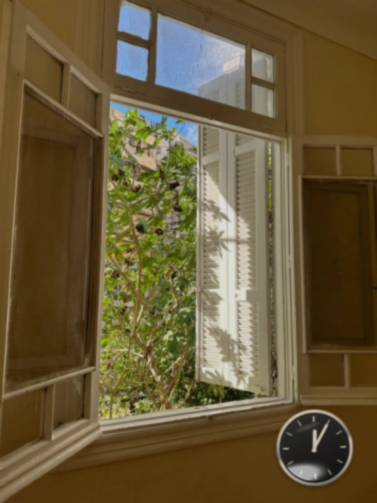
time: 12:05
